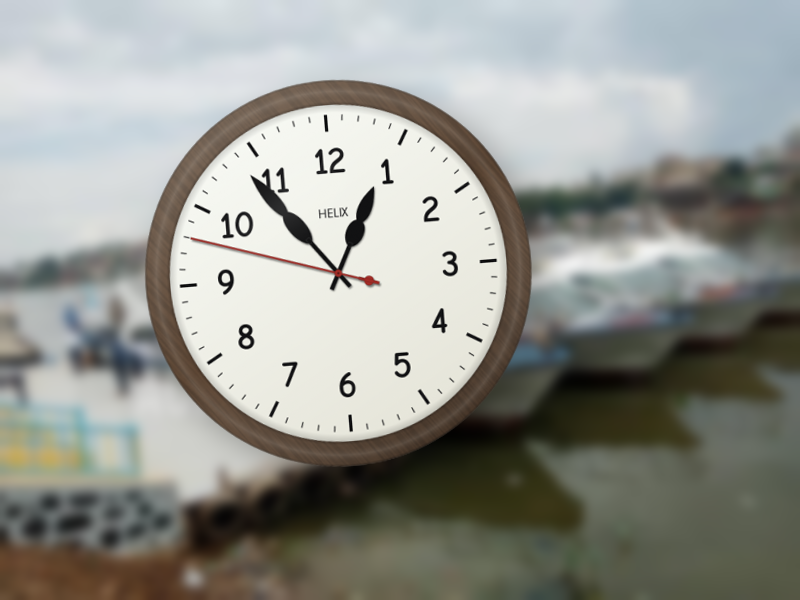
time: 12:53:48
